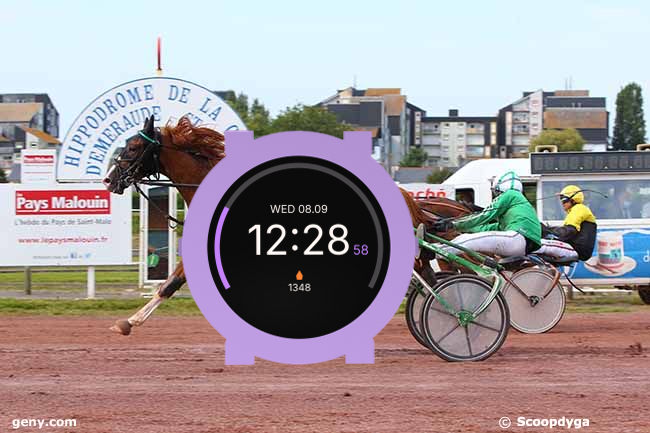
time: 12:28:58
